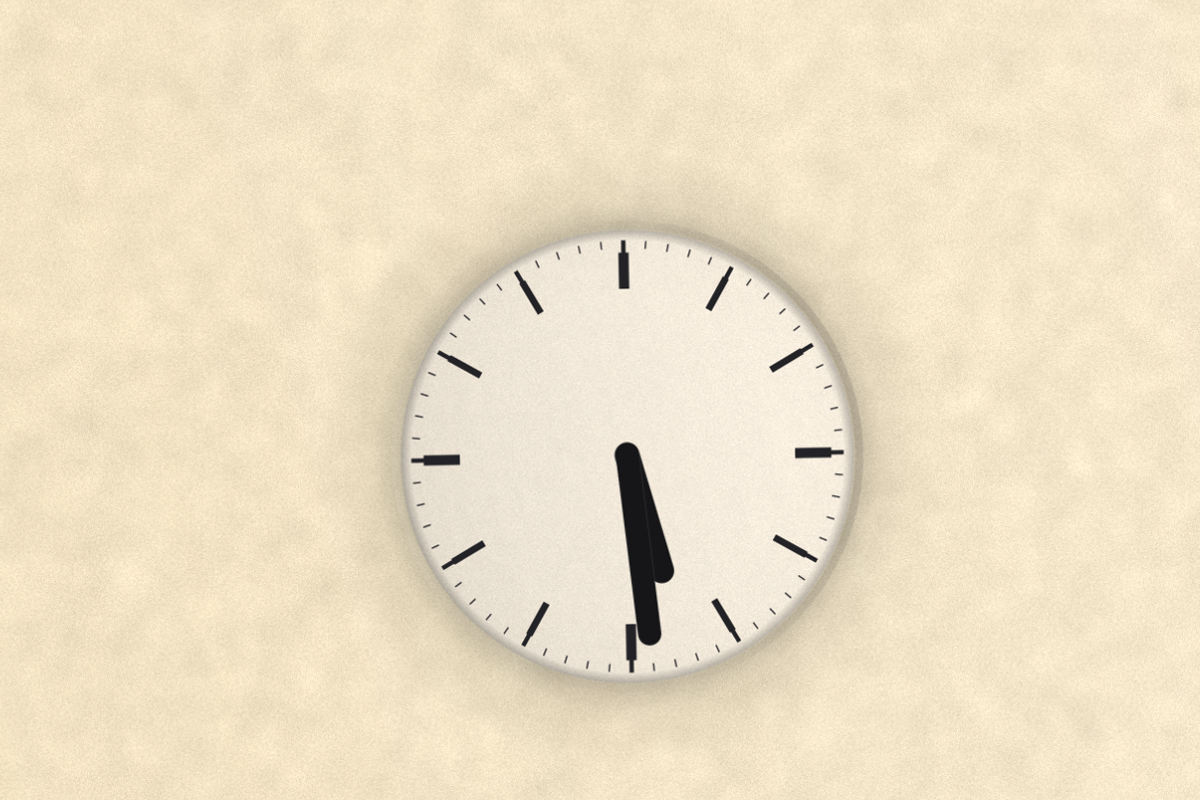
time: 5:29
